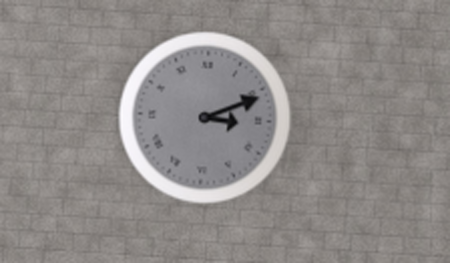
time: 3:11
